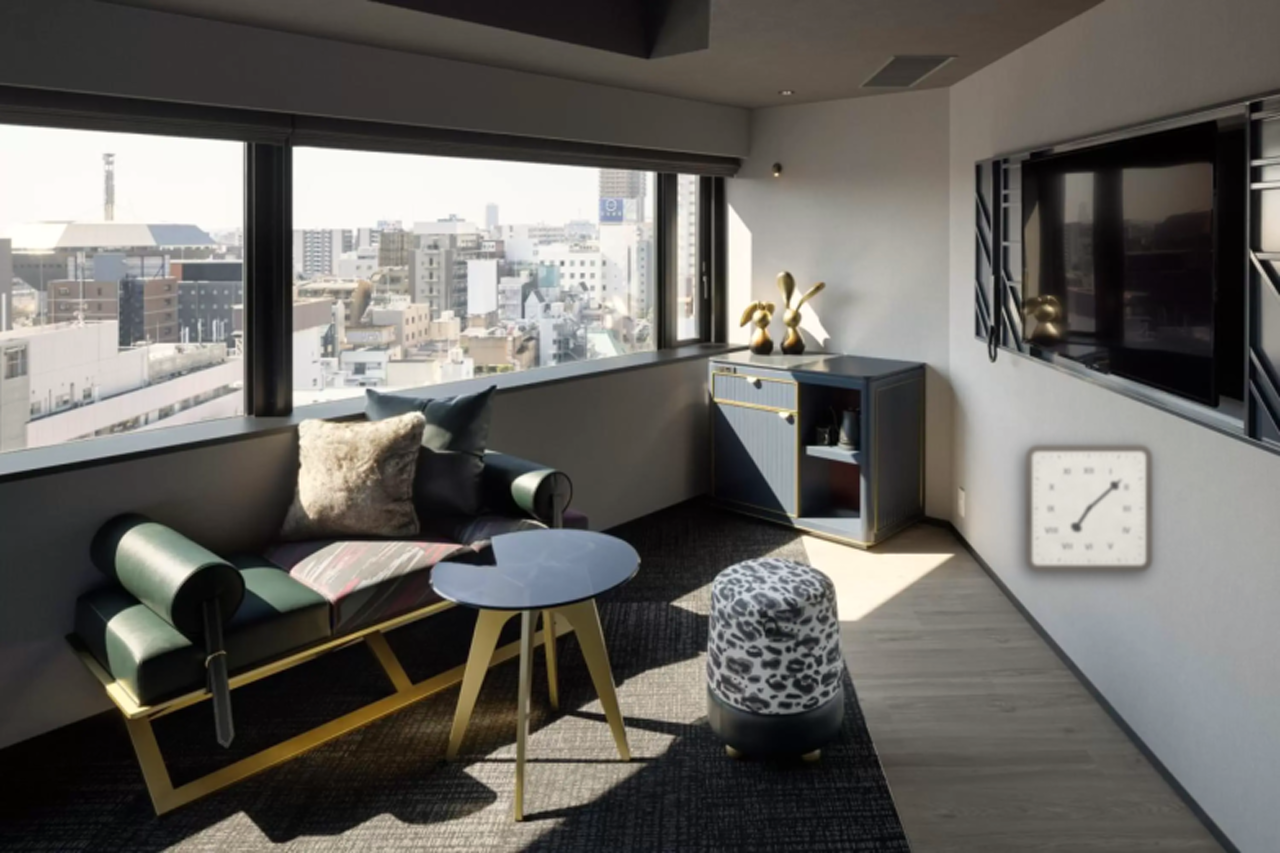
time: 7:08
